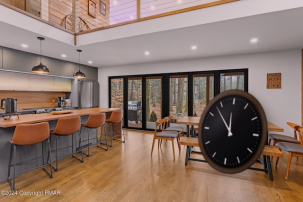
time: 11:53
